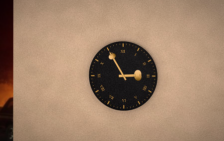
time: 2:55
